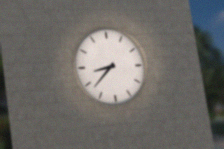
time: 8:38
